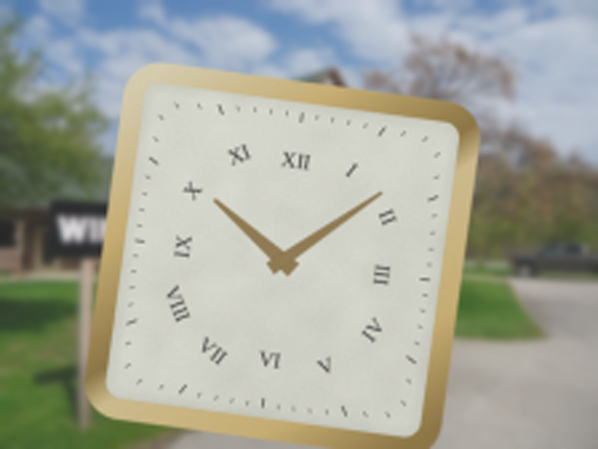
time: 10:08
